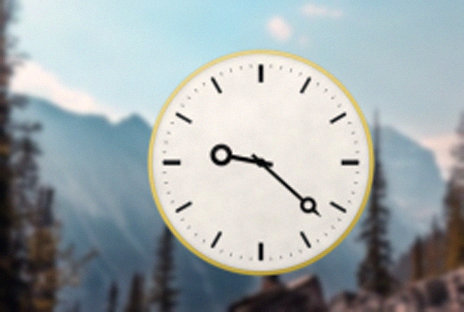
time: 9:22
